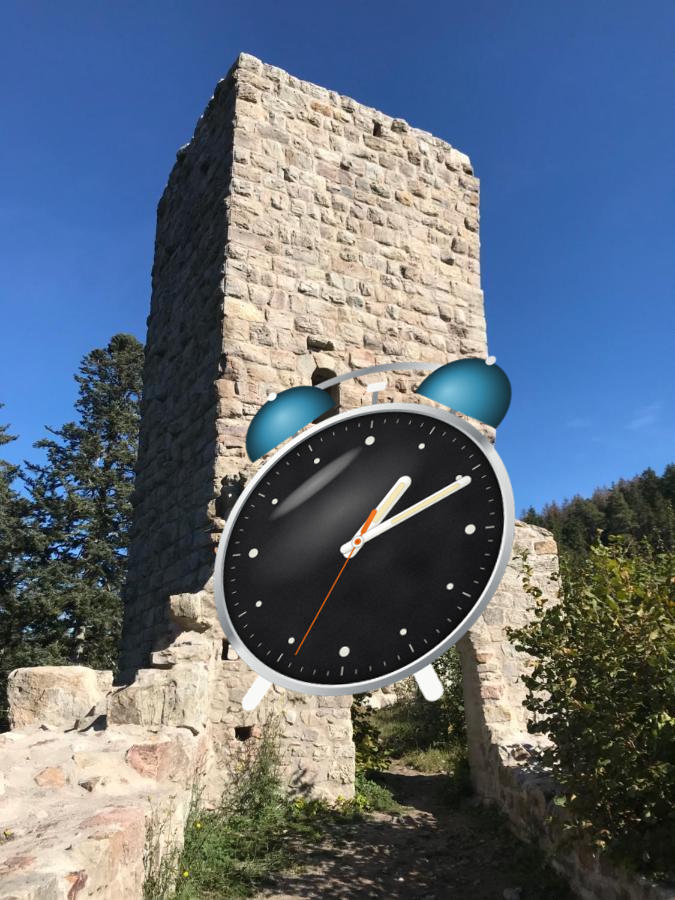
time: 1:10:34
